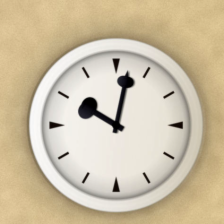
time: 10:02
